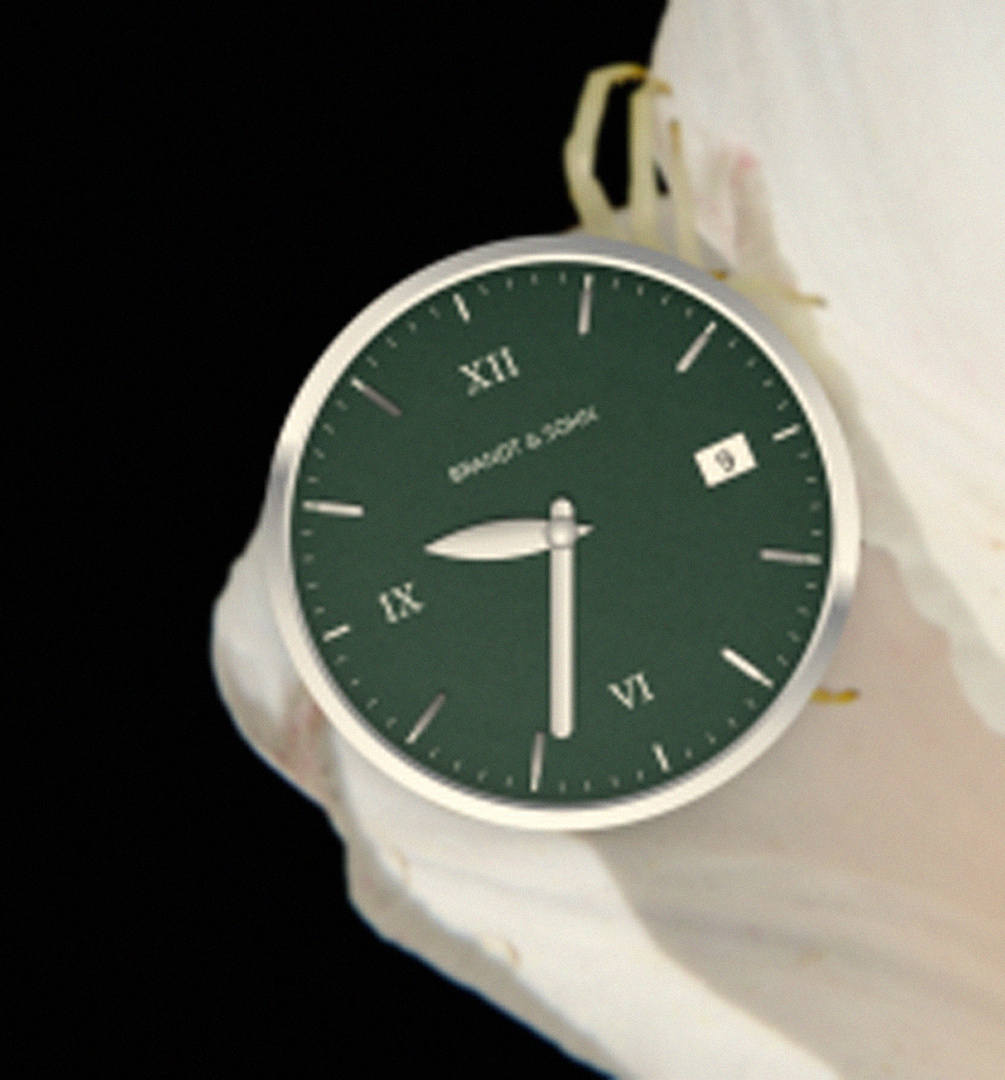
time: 9:34
